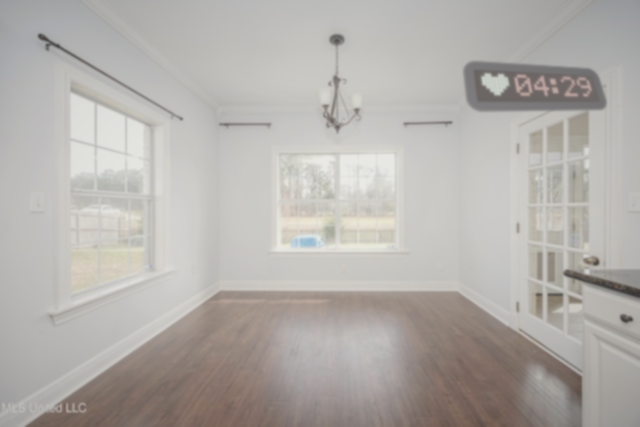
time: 4:29
